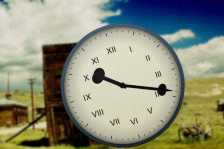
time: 10:19
